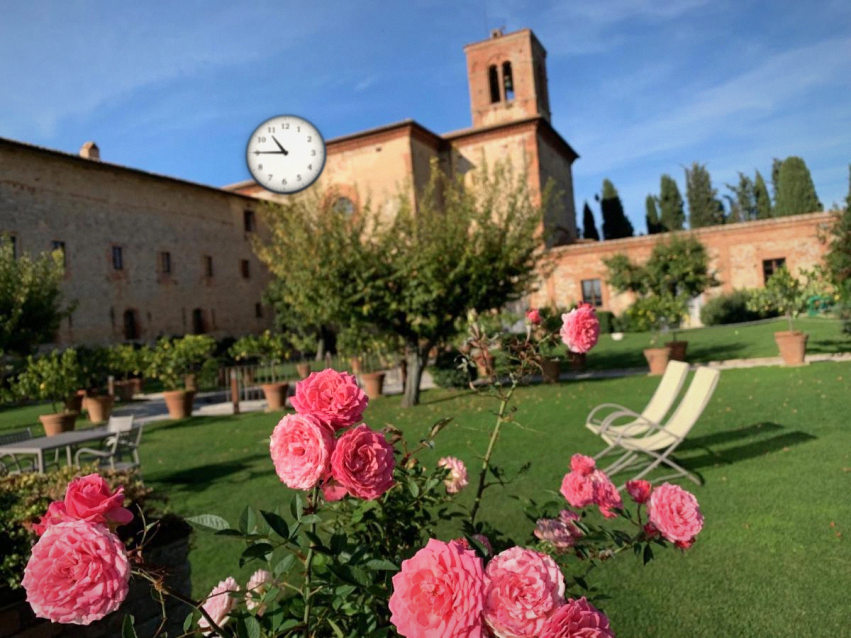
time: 10:45
